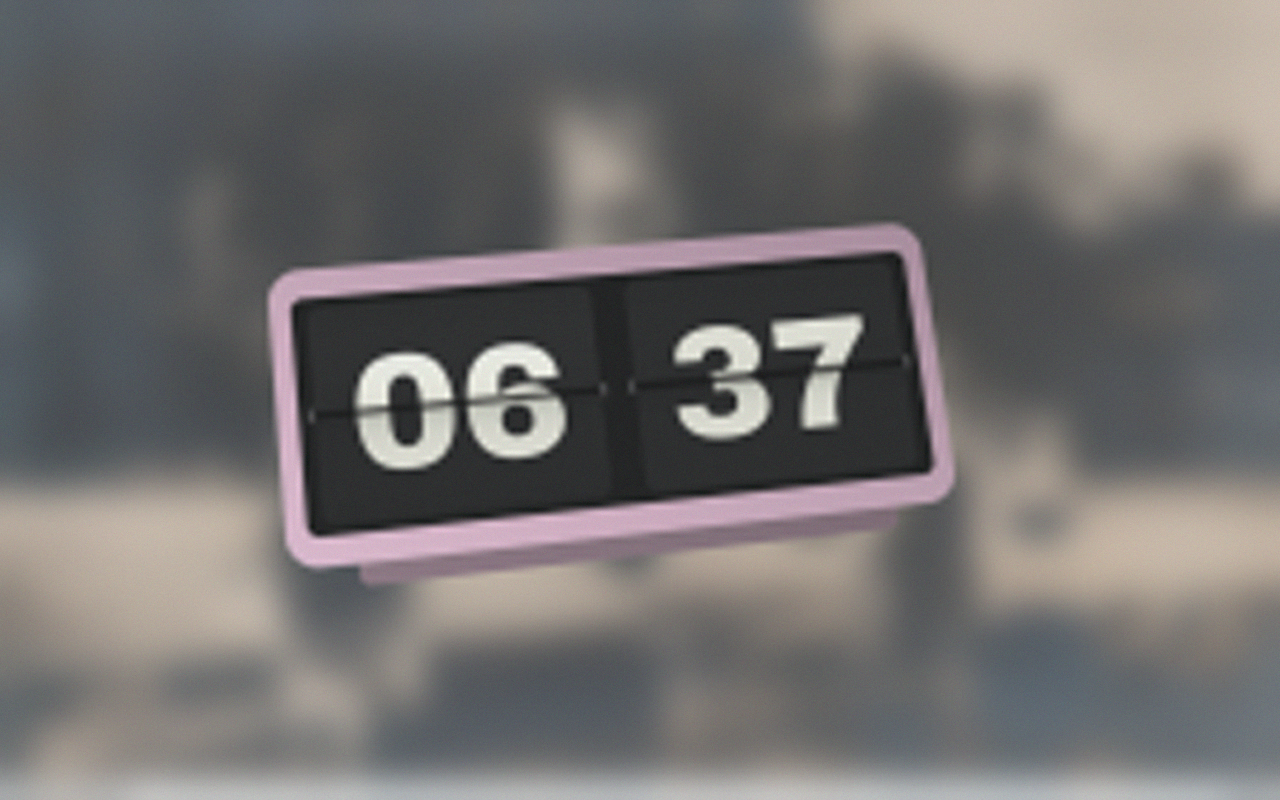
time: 6:37
